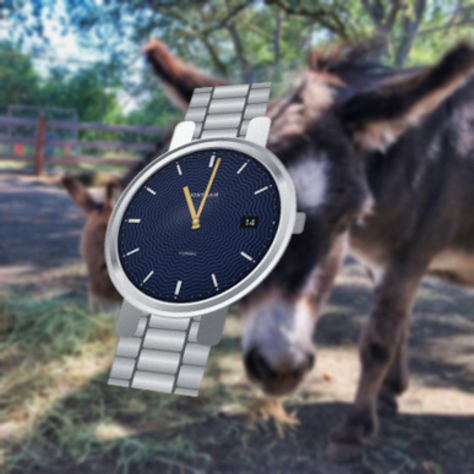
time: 11:01
